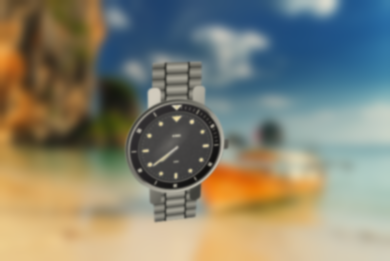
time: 7:39
